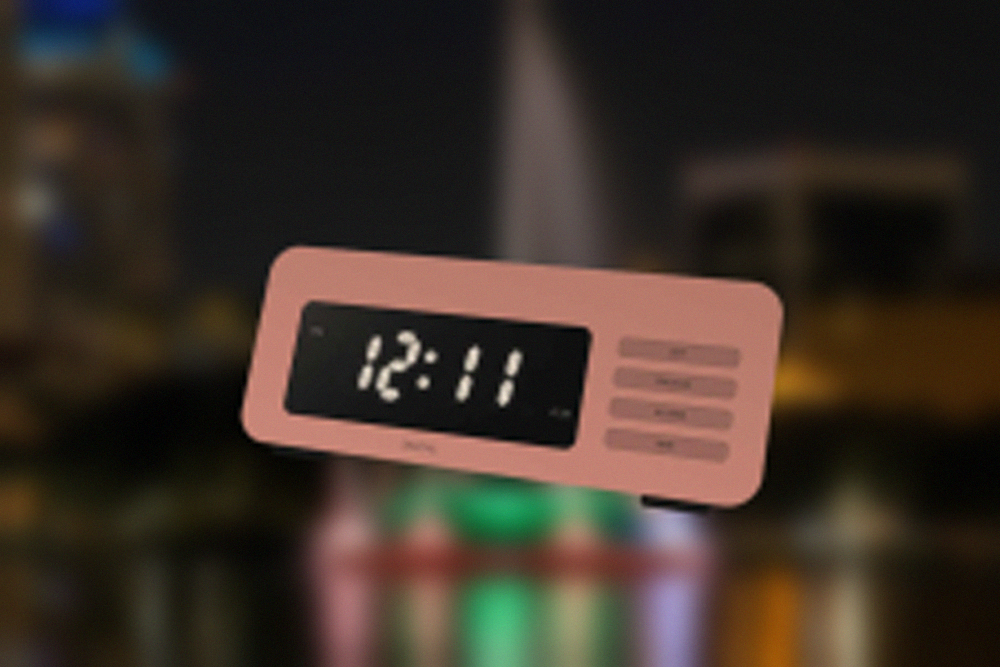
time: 12:11
